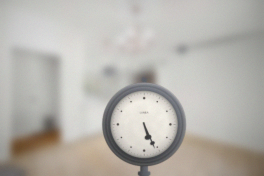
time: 5:26
